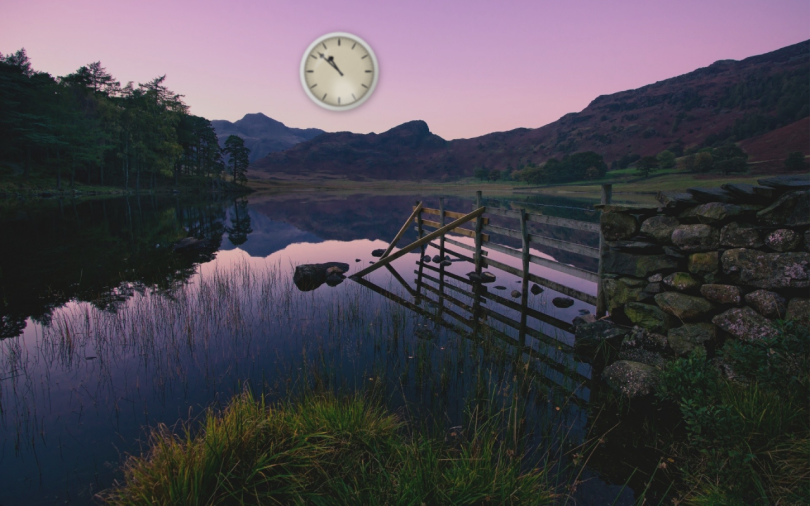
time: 10:52
